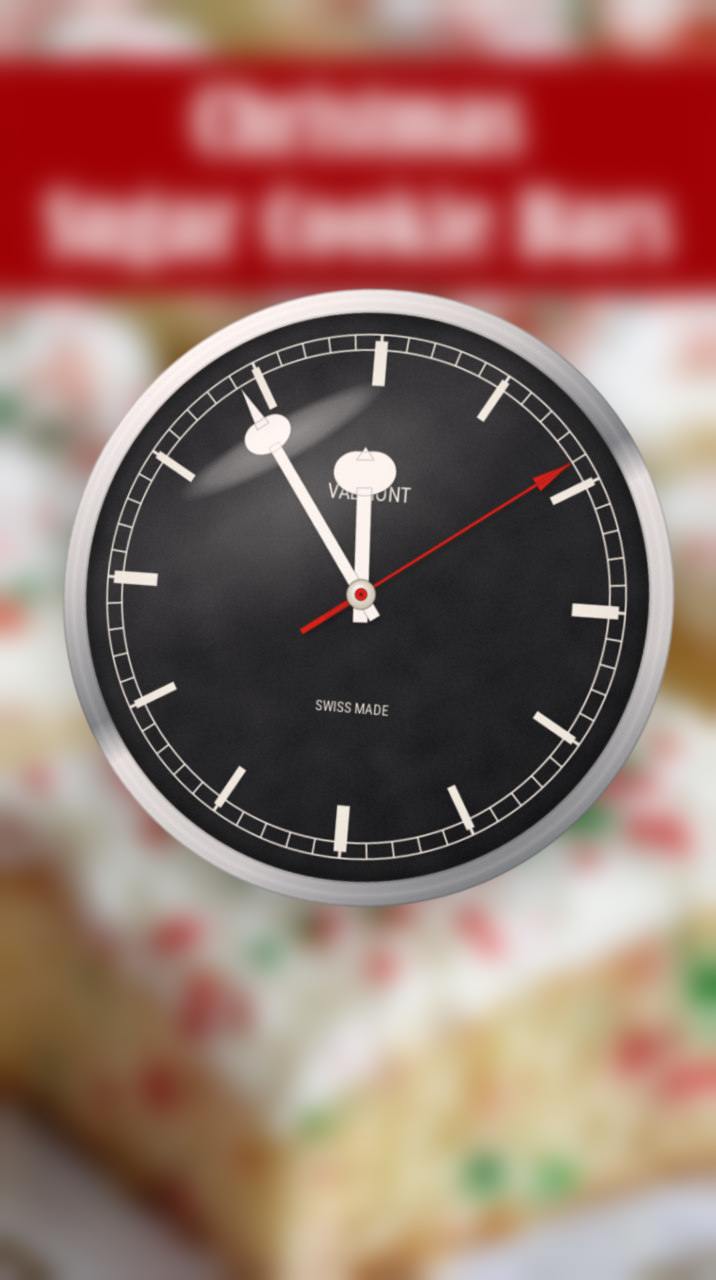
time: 11:54:09
